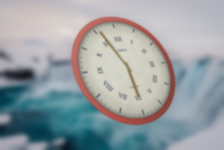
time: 5:56
